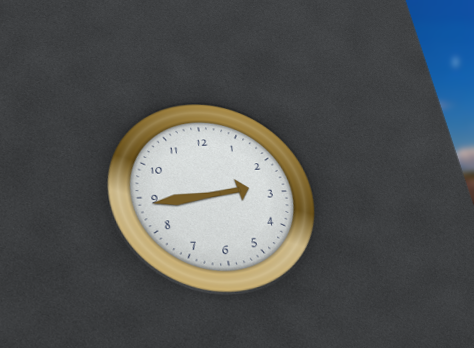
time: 2:44
